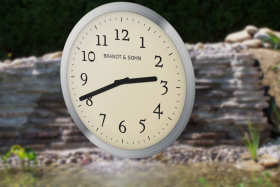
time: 2:41
